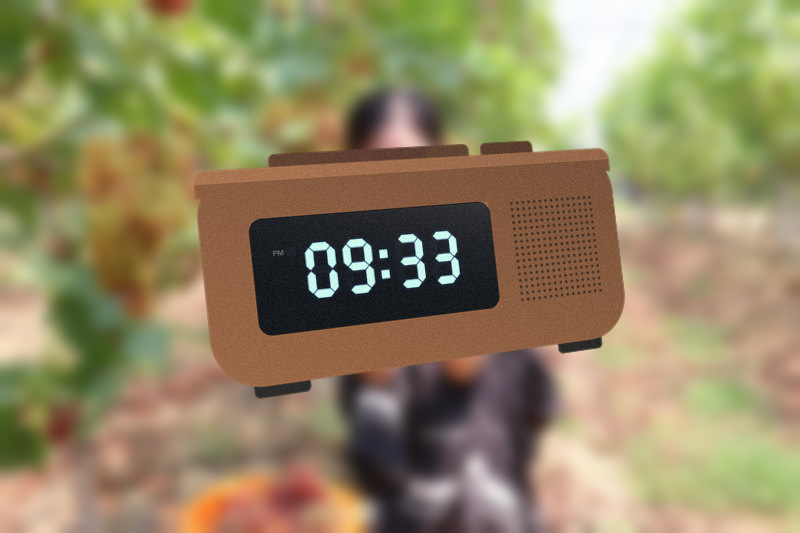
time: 9:33
